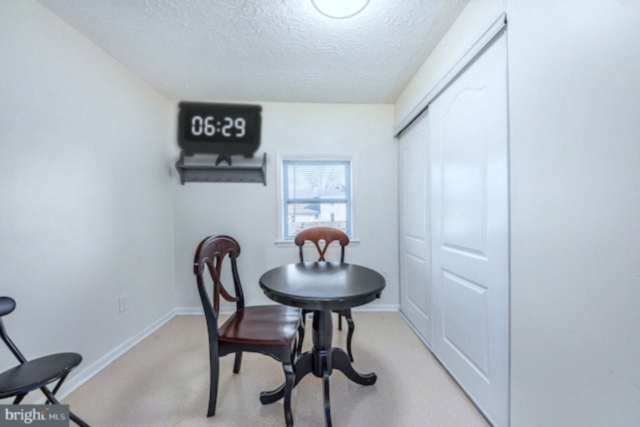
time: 6:29
